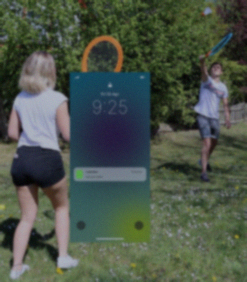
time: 9:25
